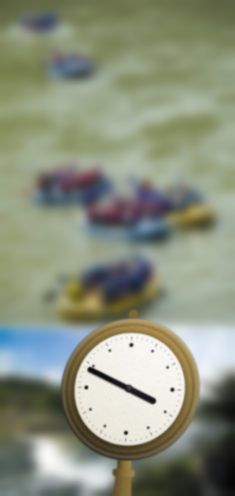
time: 3:49
